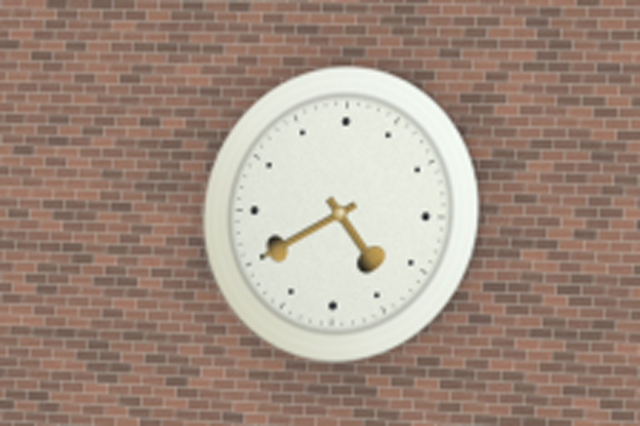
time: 4:40
